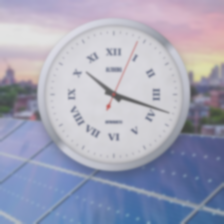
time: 10:18:04
